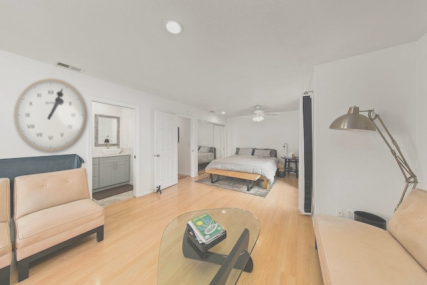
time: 1:04
